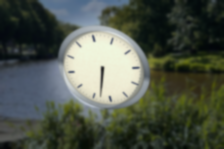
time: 6:33
